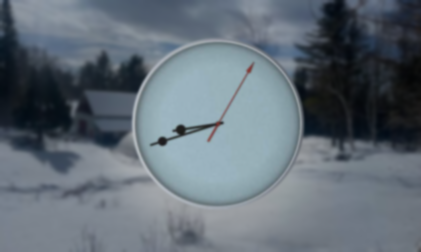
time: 8:42:05
